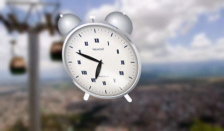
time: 6:49
